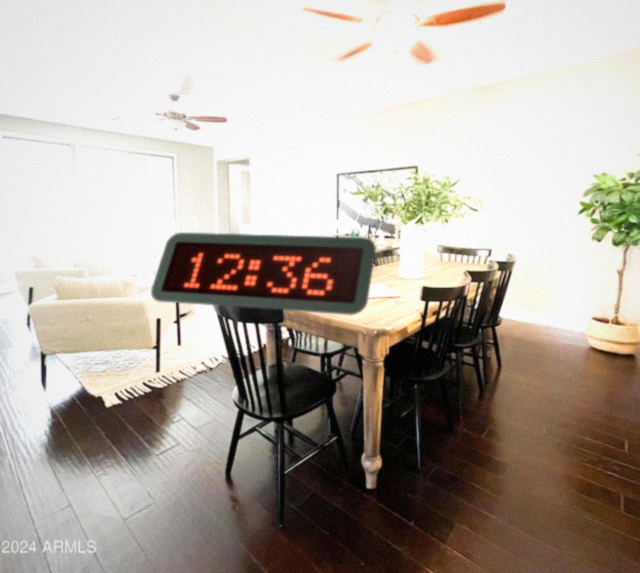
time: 12:36
